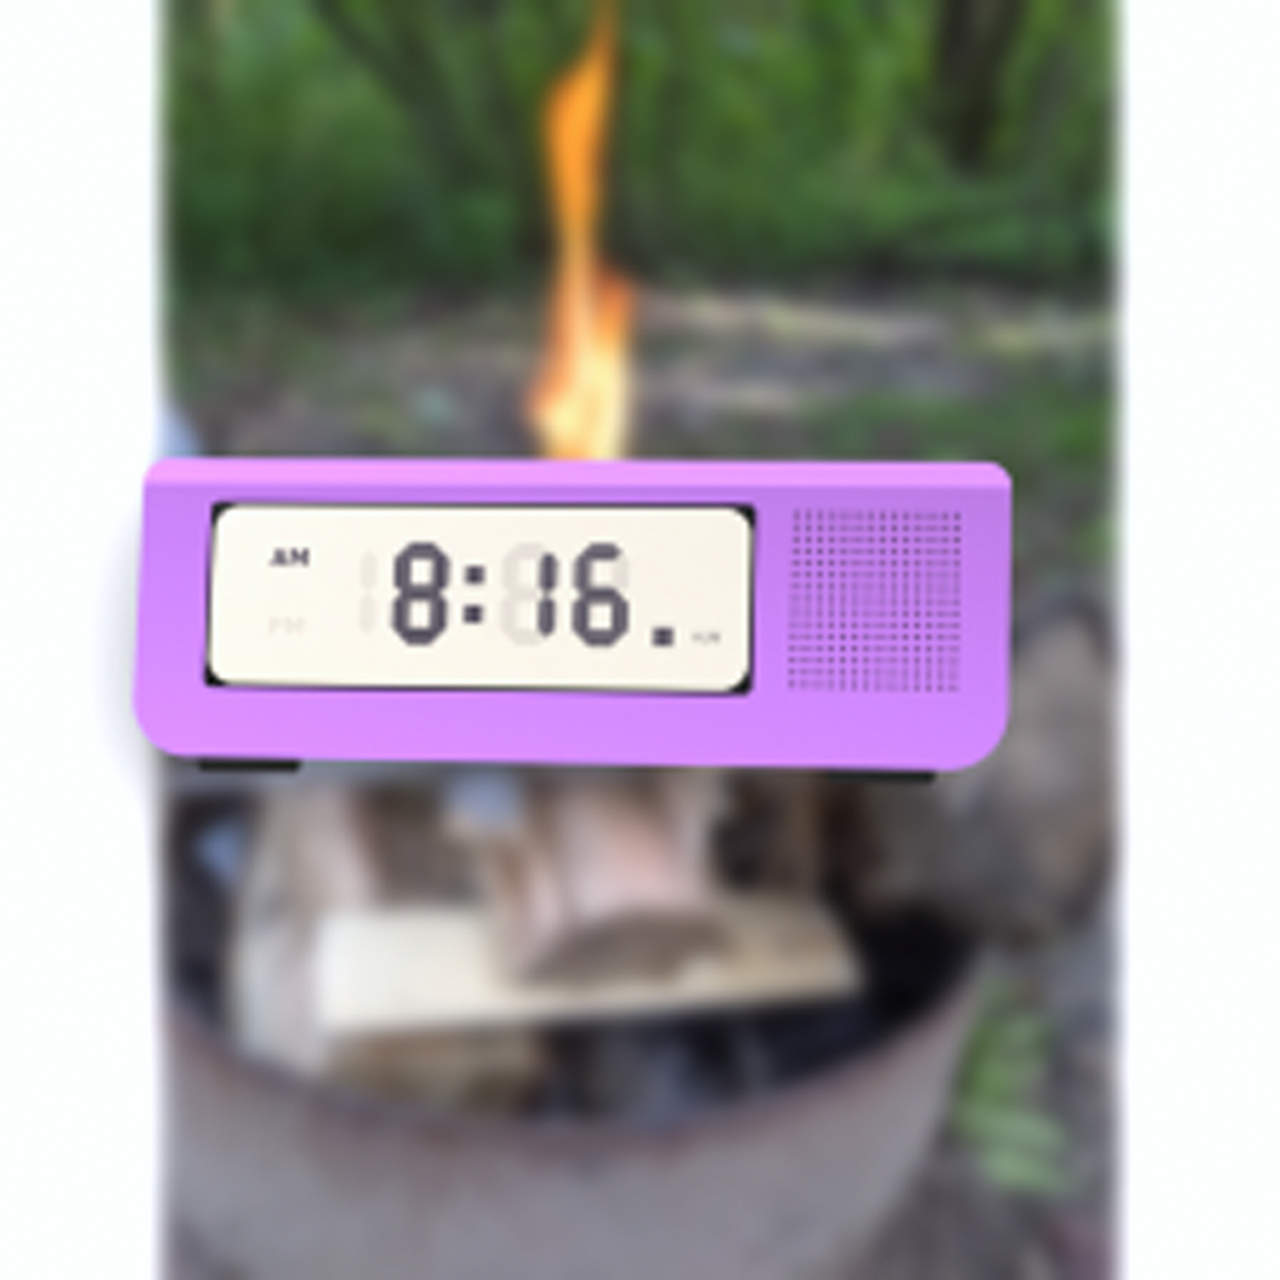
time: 8:16
